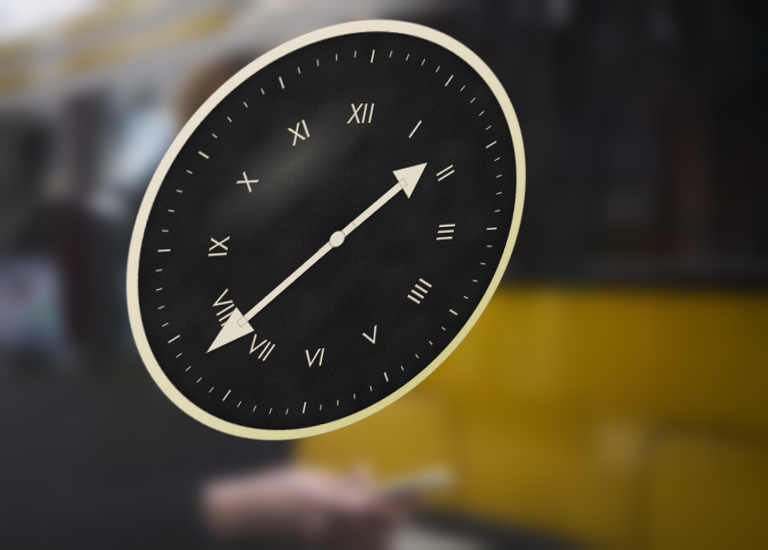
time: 1:38
